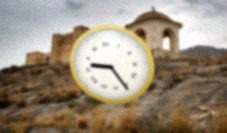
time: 9:26
